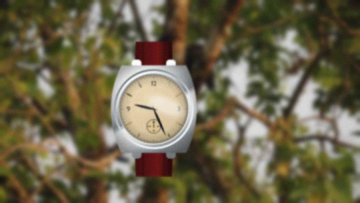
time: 9:26
